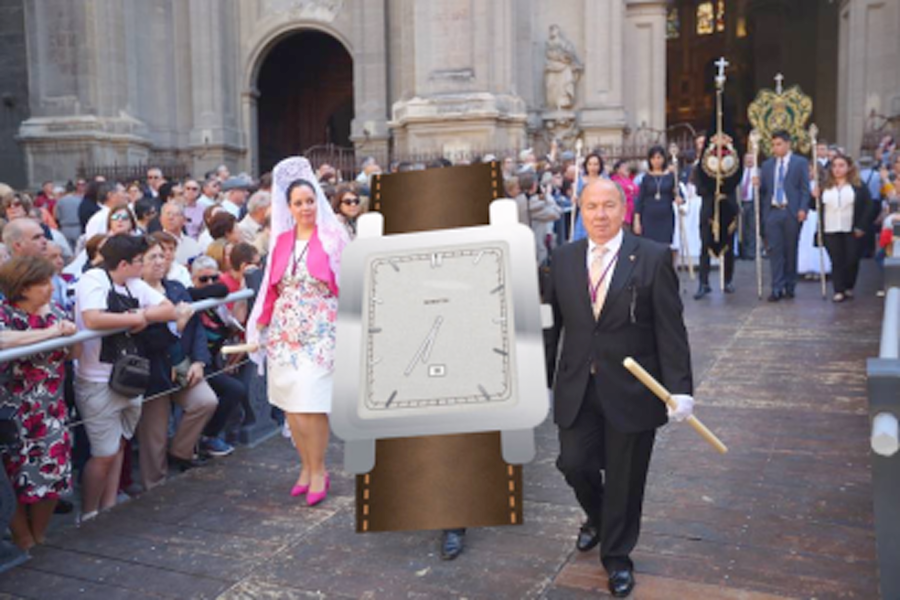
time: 6:35
